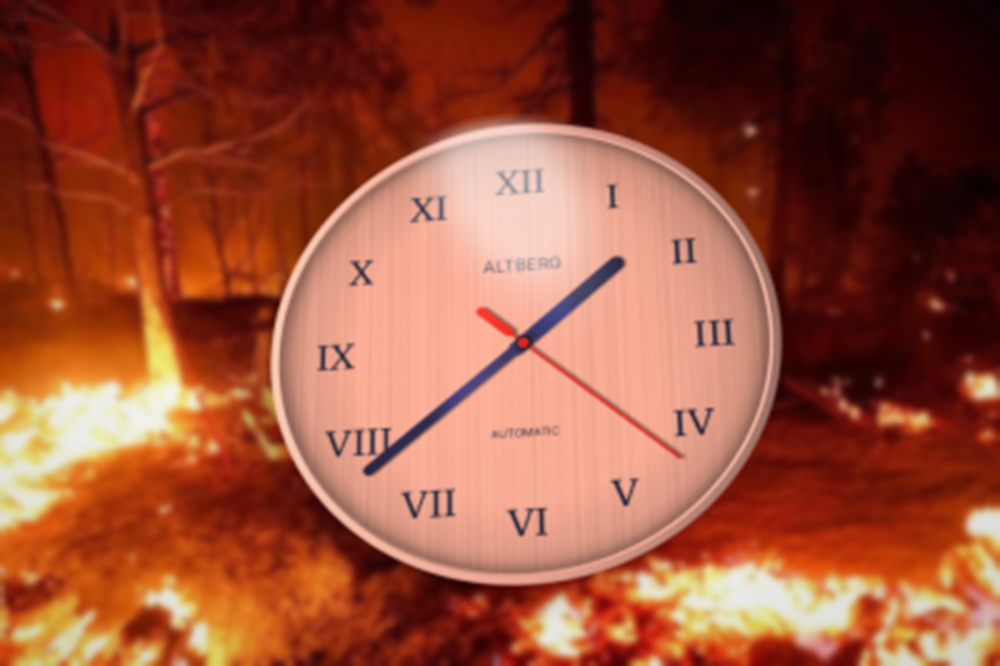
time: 1:38:22
